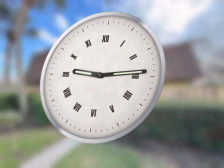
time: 9:14
